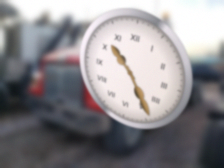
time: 10:24
